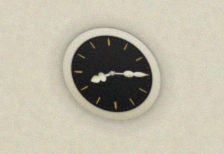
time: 8:15
